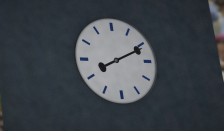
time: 8:11
